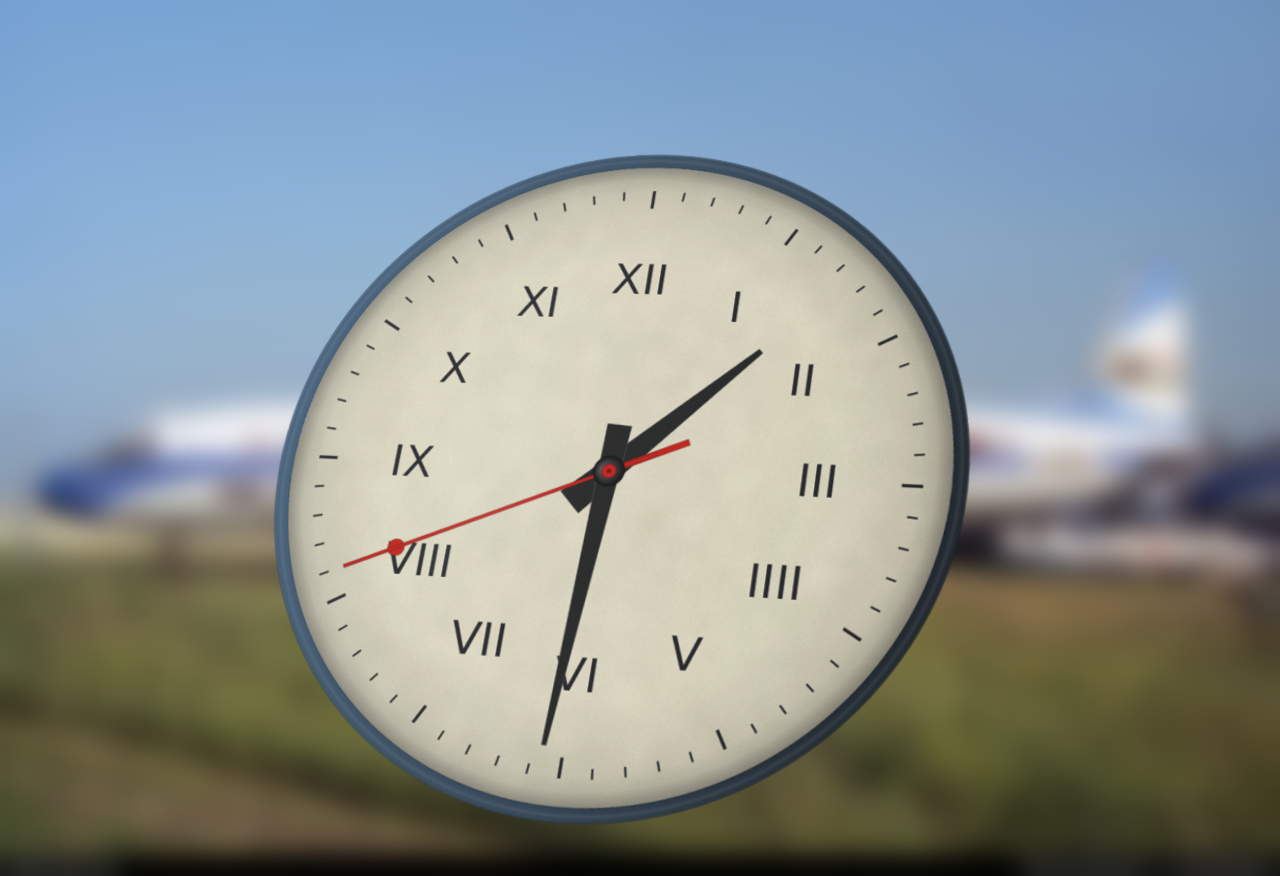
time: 1:30:41
